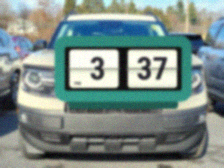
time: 3:37
